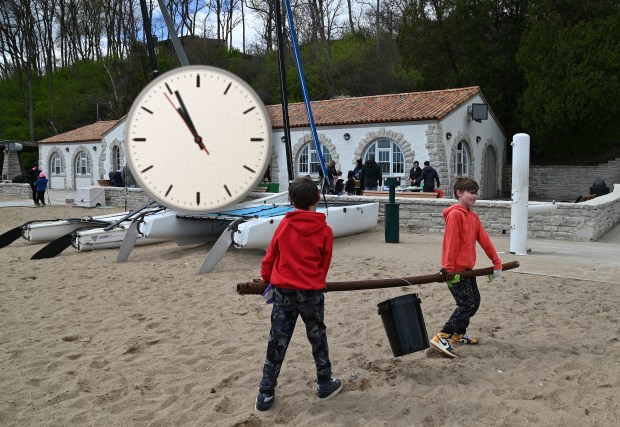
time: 10:55:54
